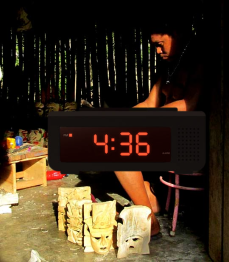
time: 4:36
